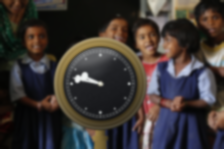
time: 9:47
